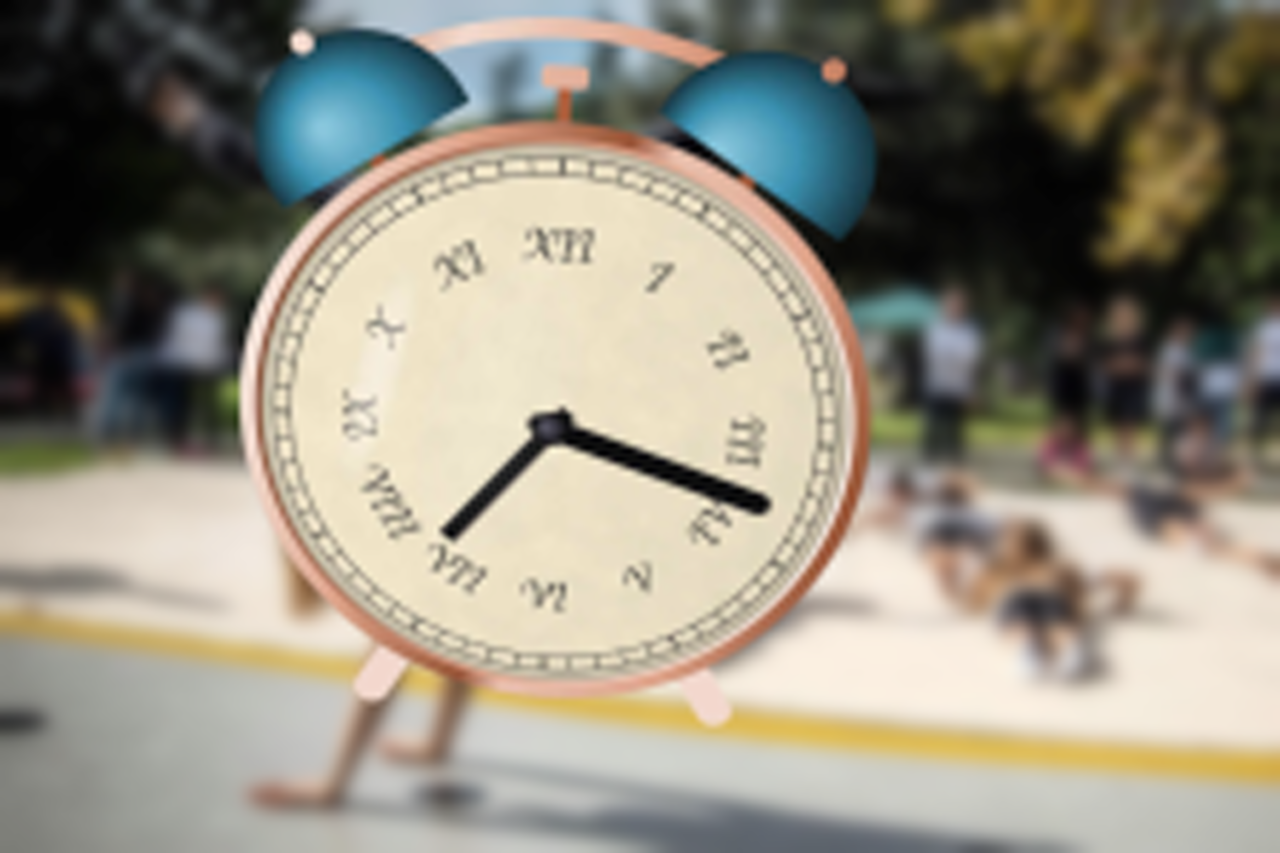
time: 7:18
